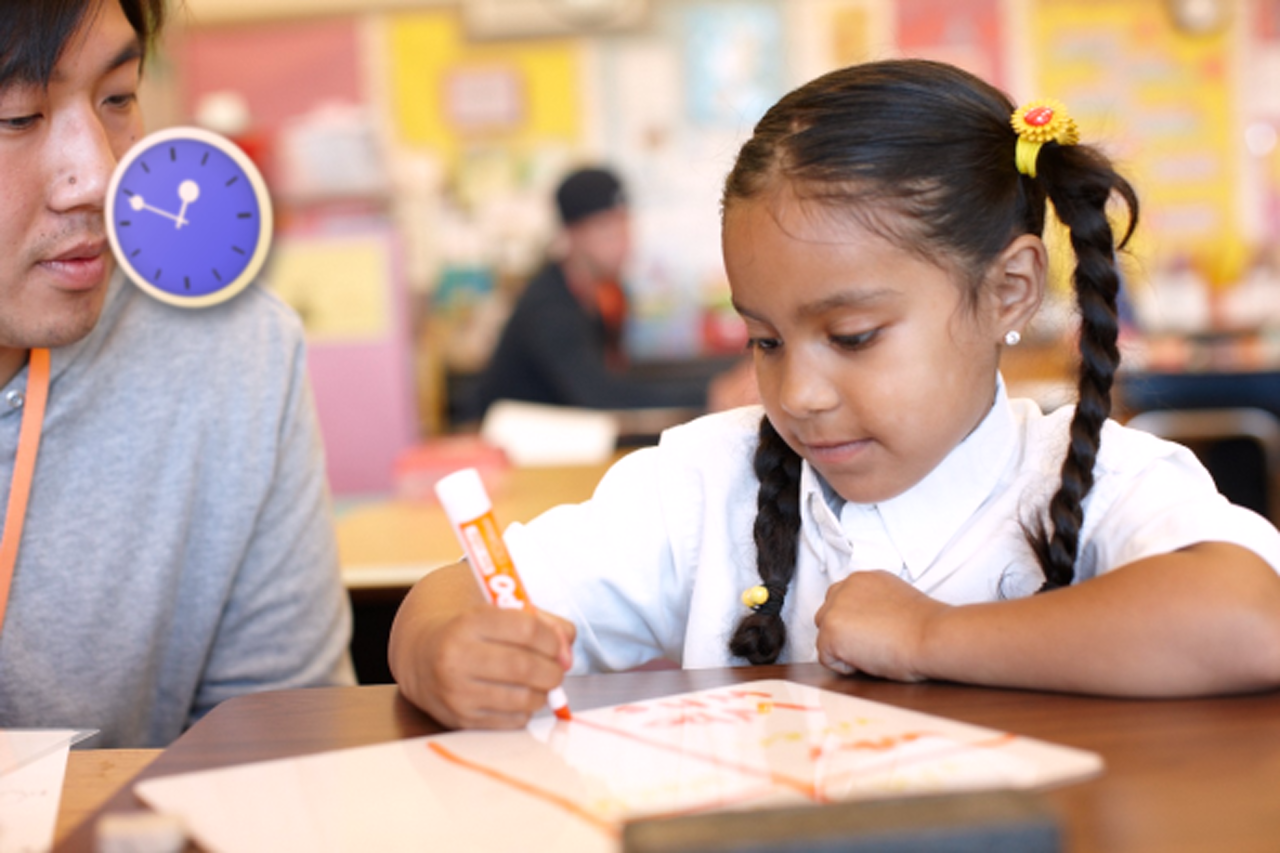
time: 12:49
